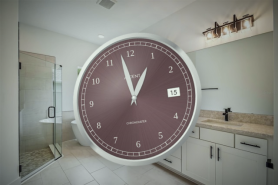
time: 12:58
